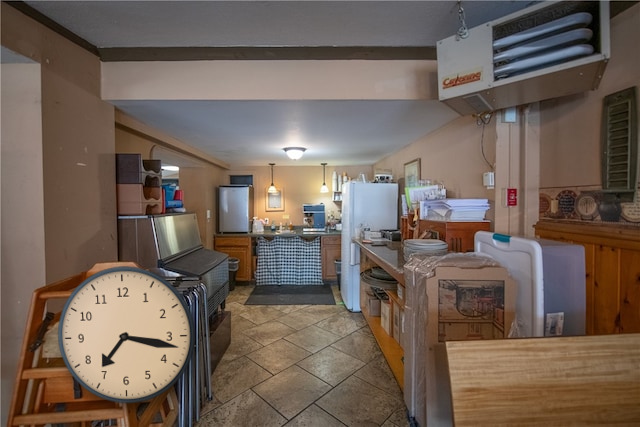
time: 7:17
